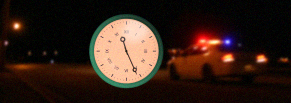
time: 11:26
